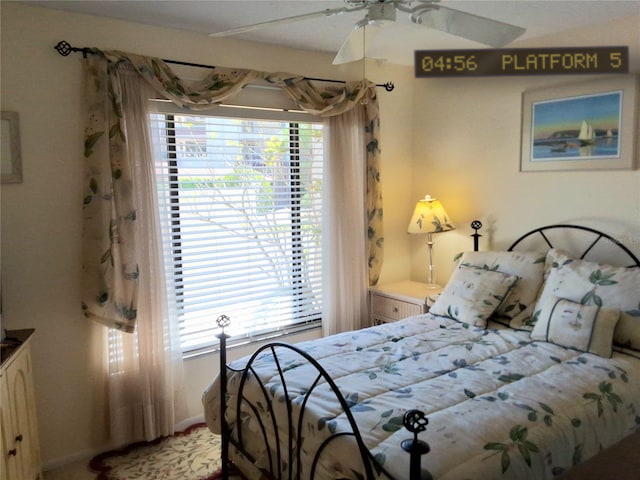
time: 4:56
